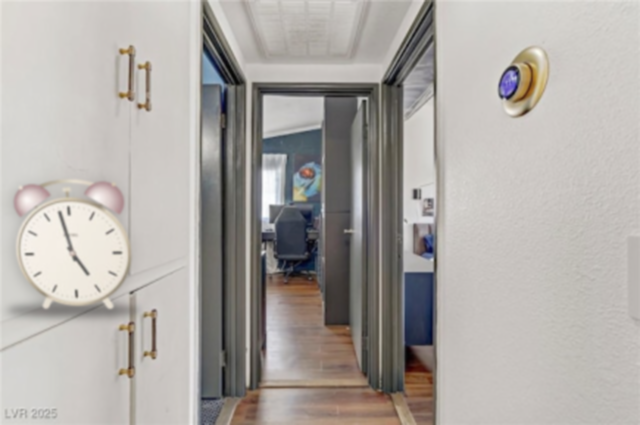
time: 4:58
